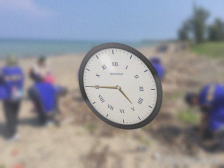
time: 4:45
